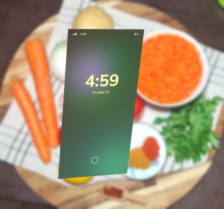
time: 4:59
